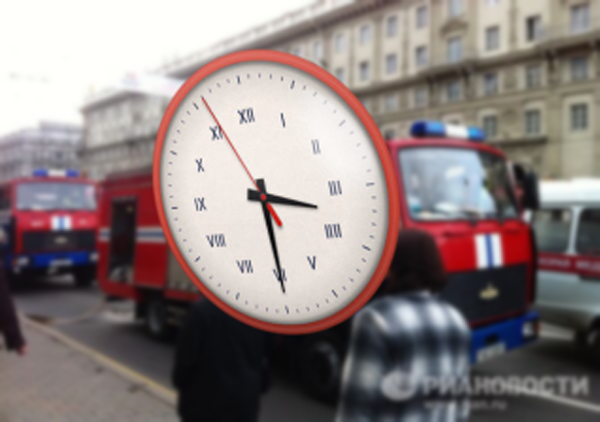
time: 3:29:56
